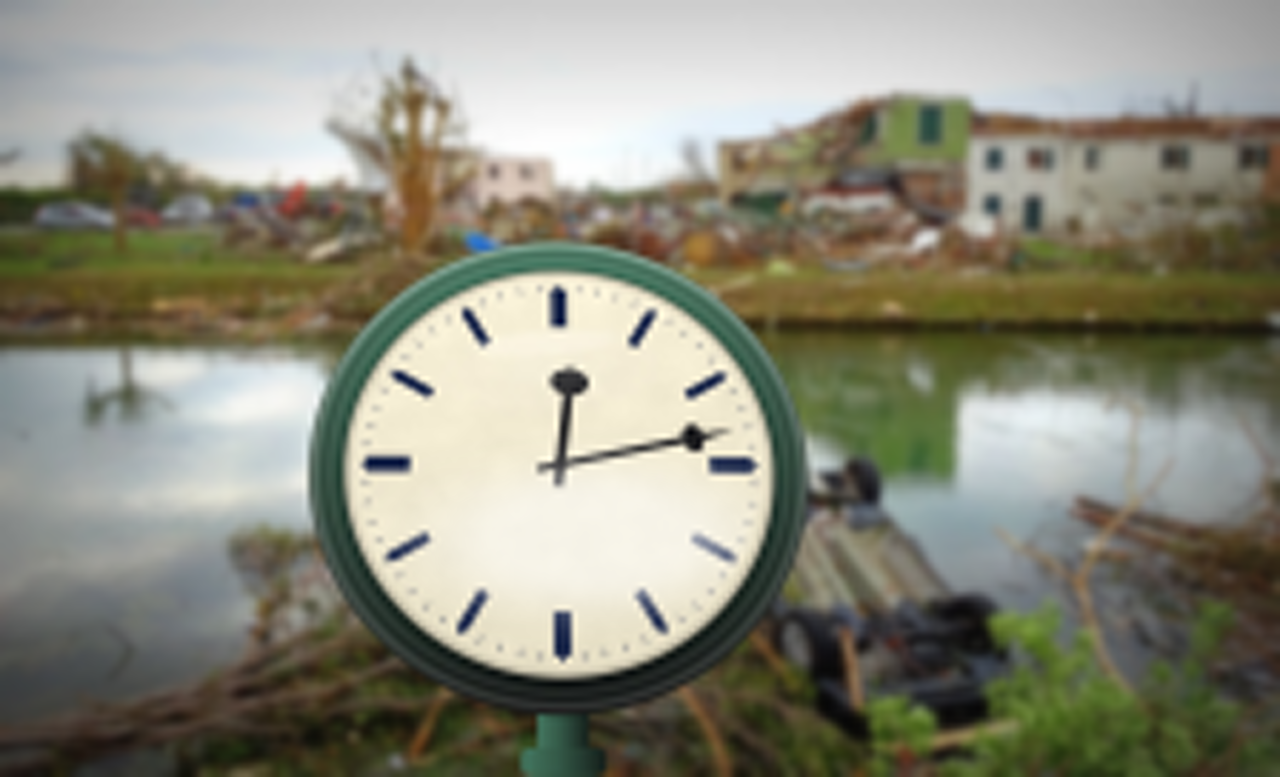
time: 12:13
